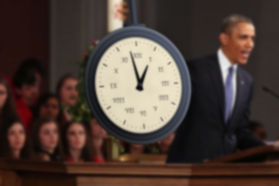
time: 12:58
